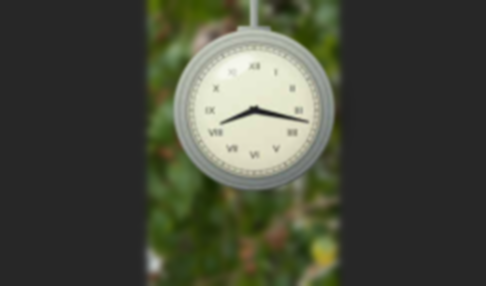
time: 8:17
